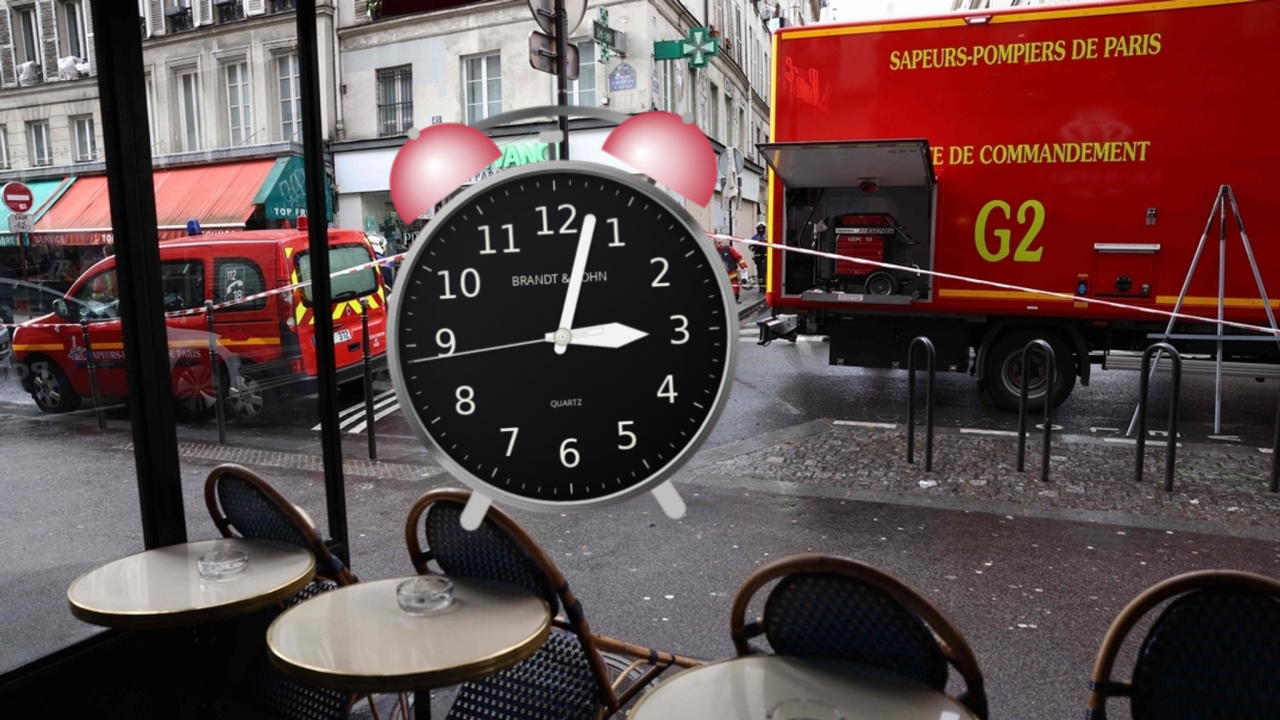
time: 3:02:44
